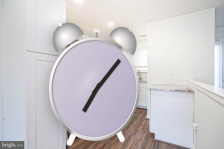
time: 7:07
